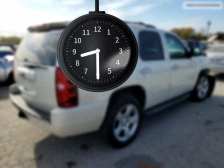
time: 8:30
